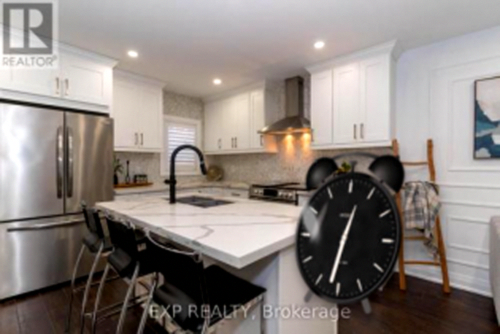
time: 12:32
